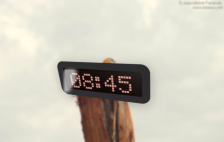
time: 8:45
